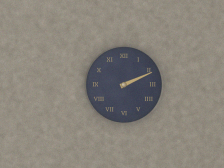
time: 2:11
